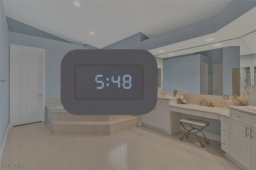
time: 5:48
